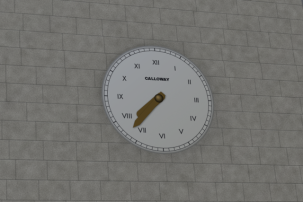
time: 7:37
